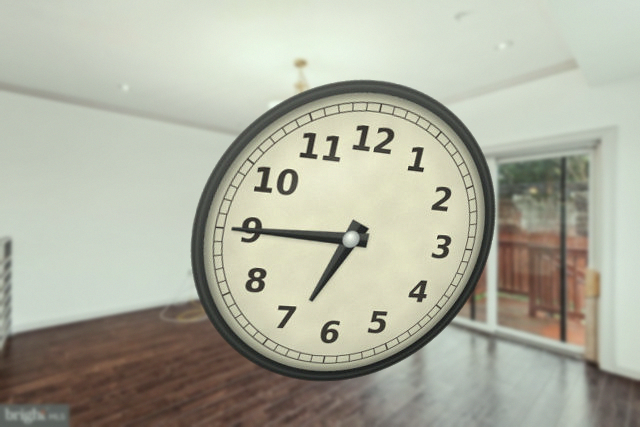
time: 6:45
